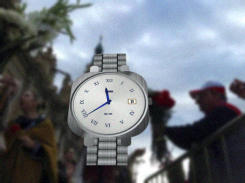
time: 11:39
